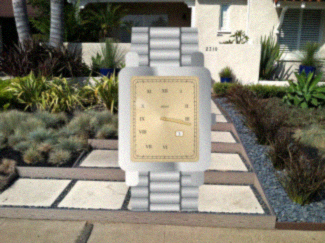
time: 3:17
